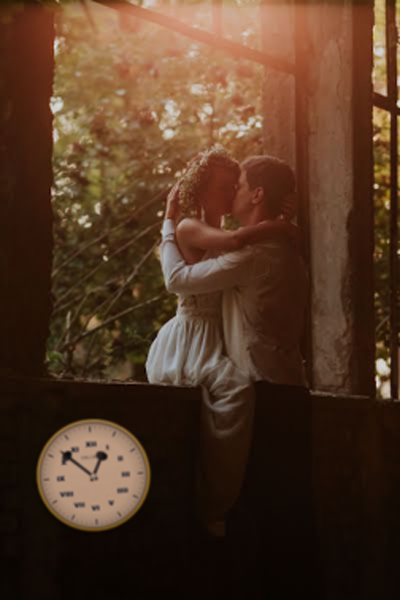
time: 12:52
